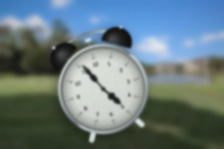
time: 4:56
